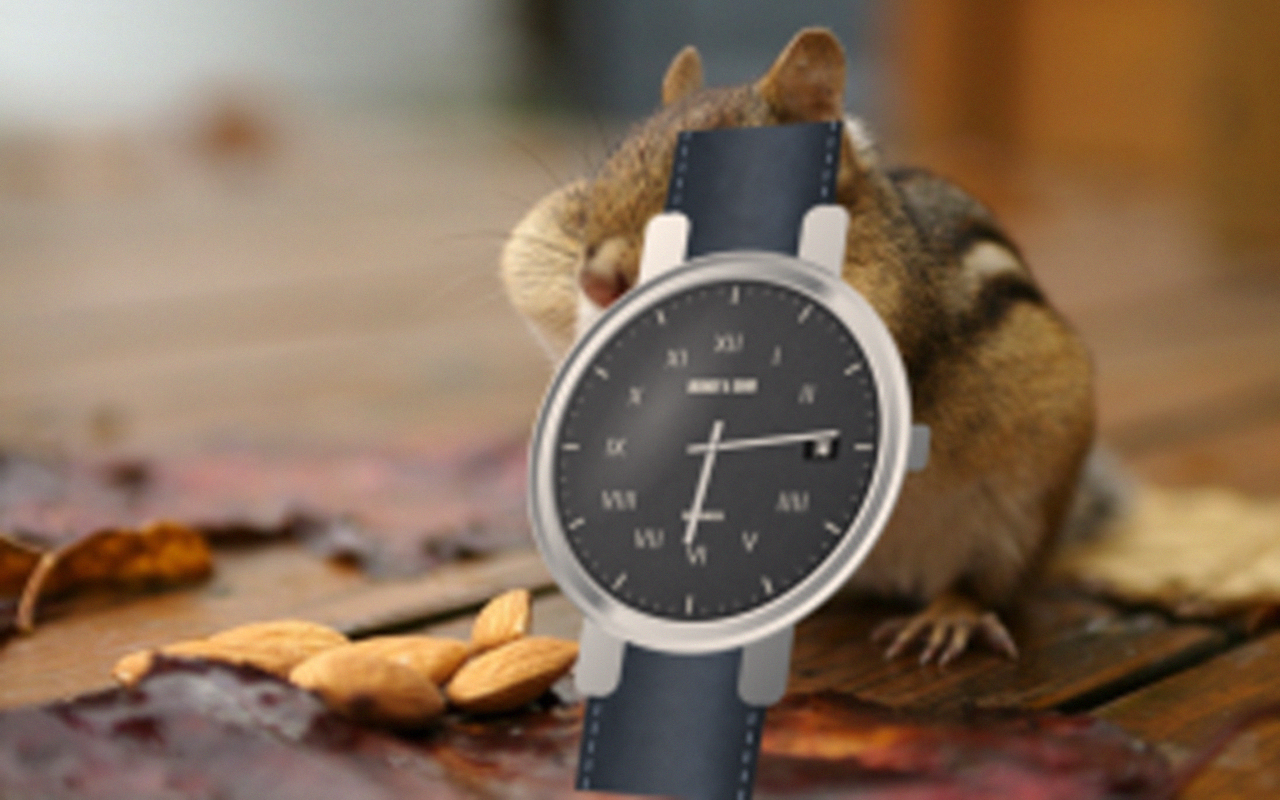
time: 6:14
